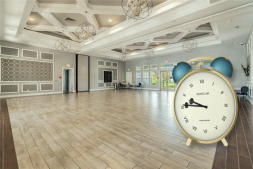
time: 9:46
